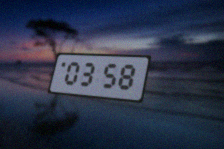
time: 3:58
